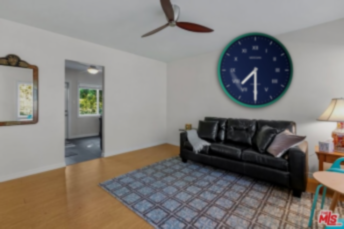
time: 7:30
